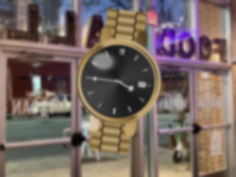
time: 3:45
